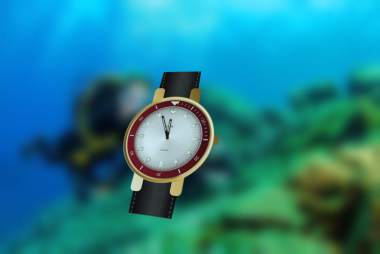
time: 11:56
